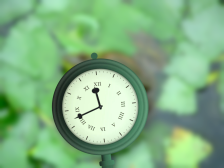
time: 11:42
